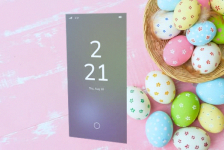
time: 2:21
